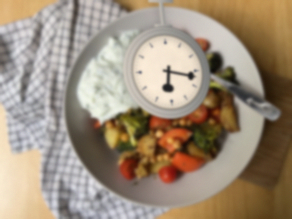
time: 6:17
